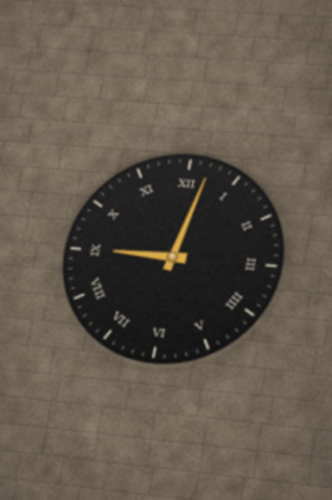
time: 9:02
